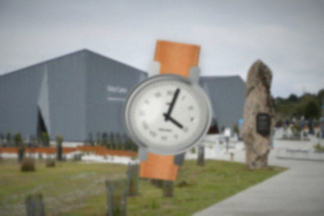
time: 4:02
